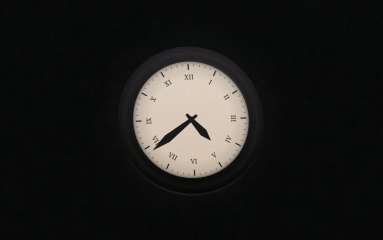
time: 4:39
